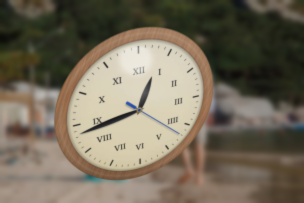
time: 12:43:22
